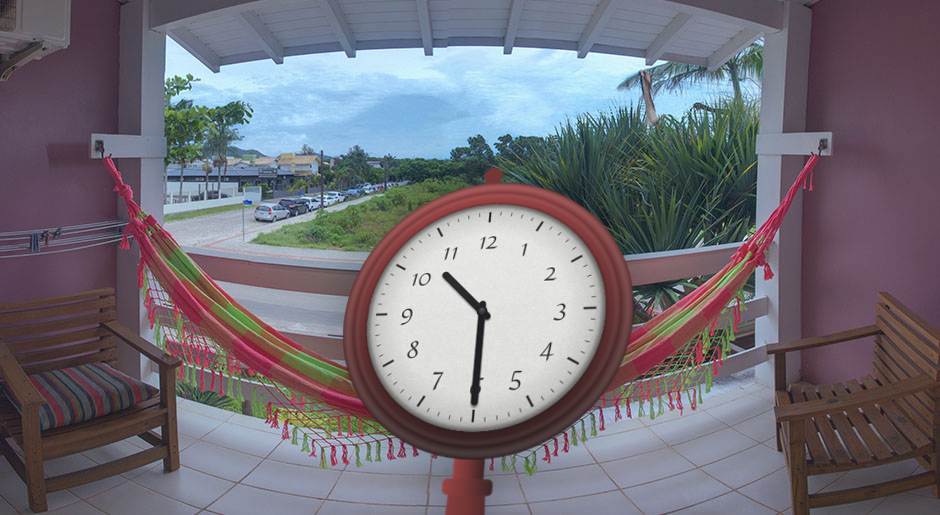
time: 10:30
